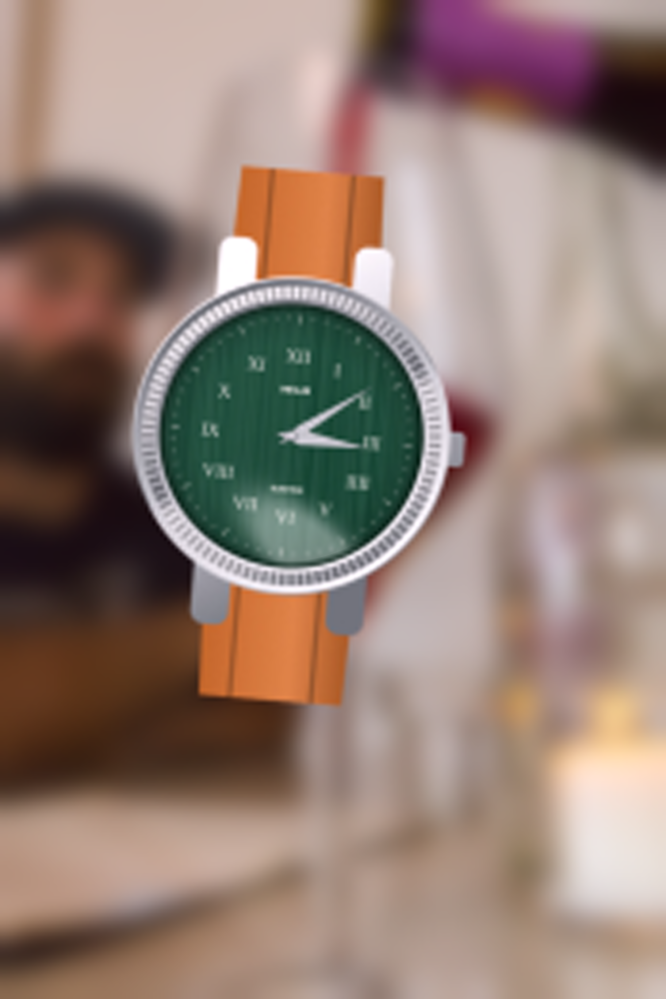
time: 3:09
